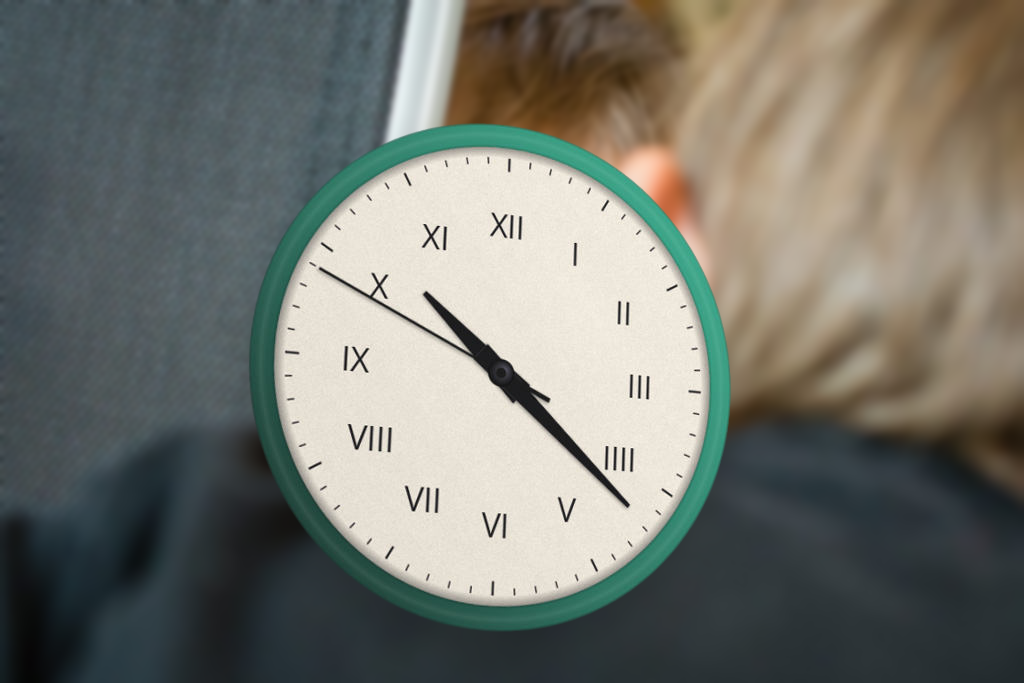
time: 10:21:49
